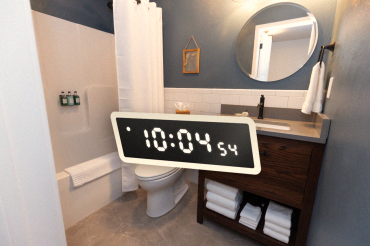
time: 10:04:54
